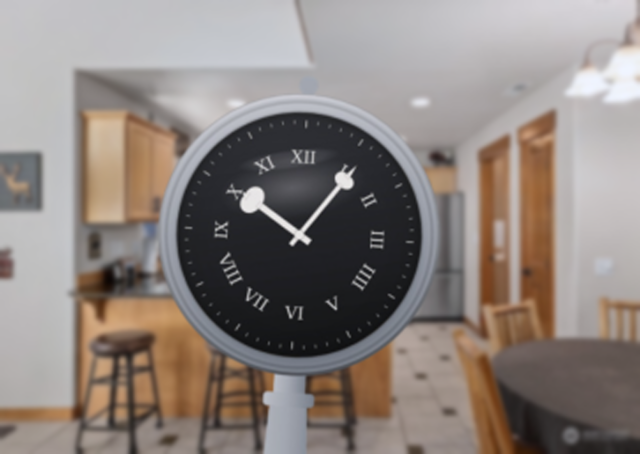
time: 10:06
